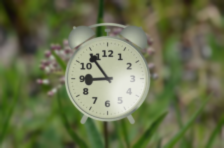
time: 8:54
